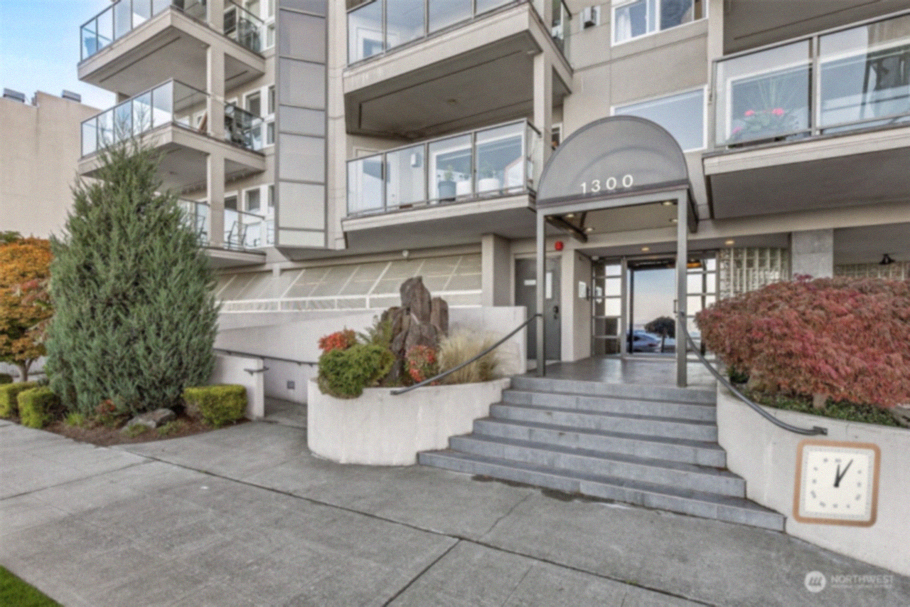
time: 12:05
